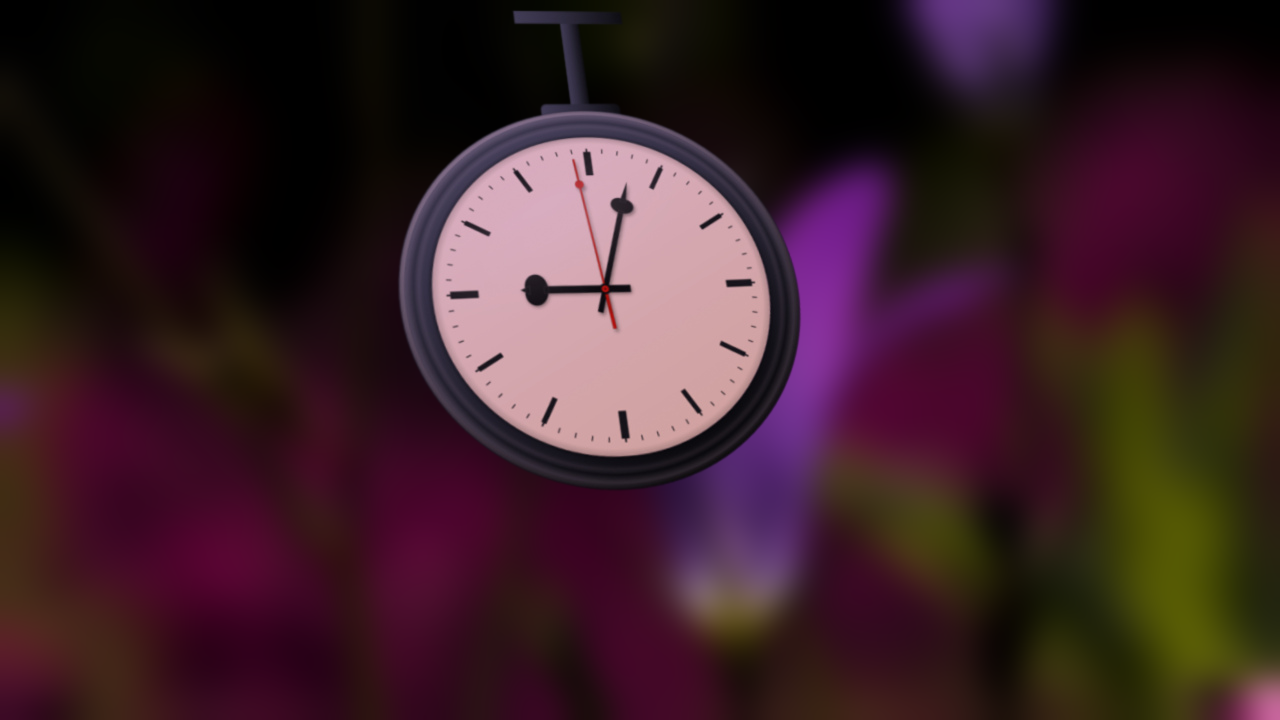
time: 9:02:59
